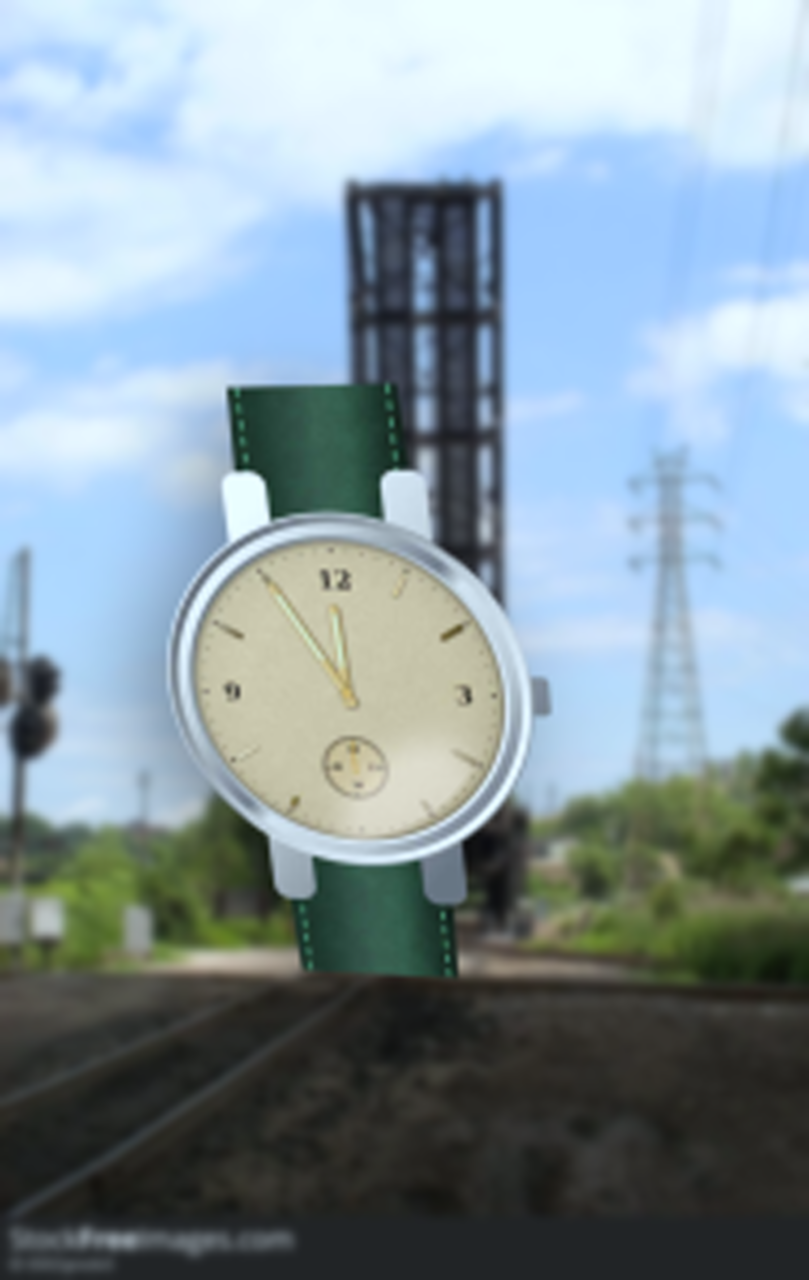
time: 11:55
